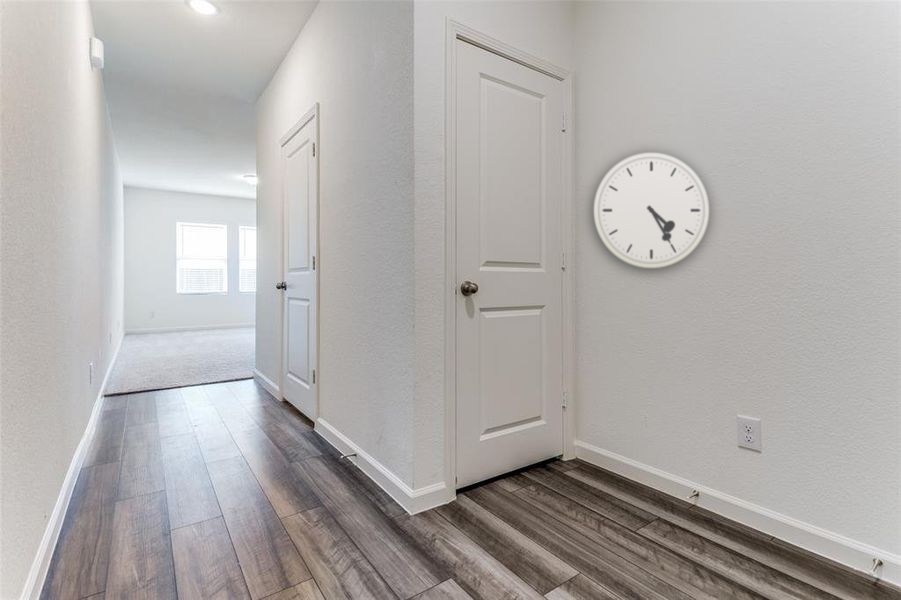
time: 4:25
